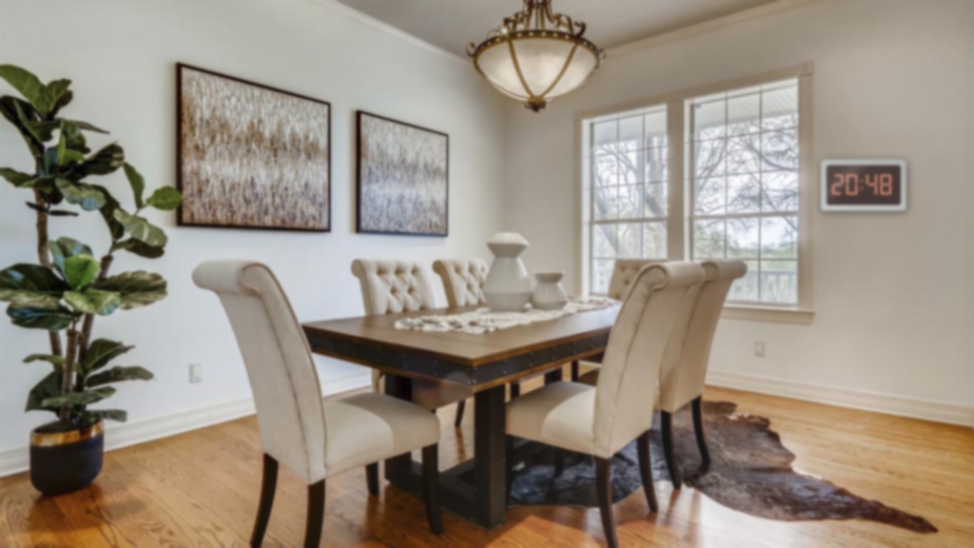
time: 20:48
